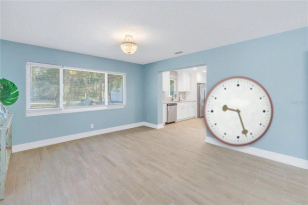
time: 9:27
